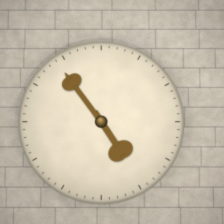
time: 4:54
